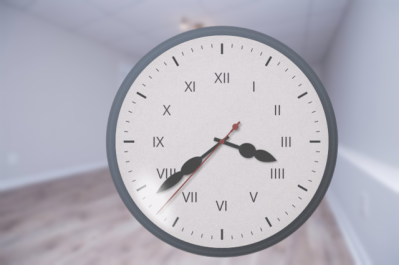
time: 3:38:37
